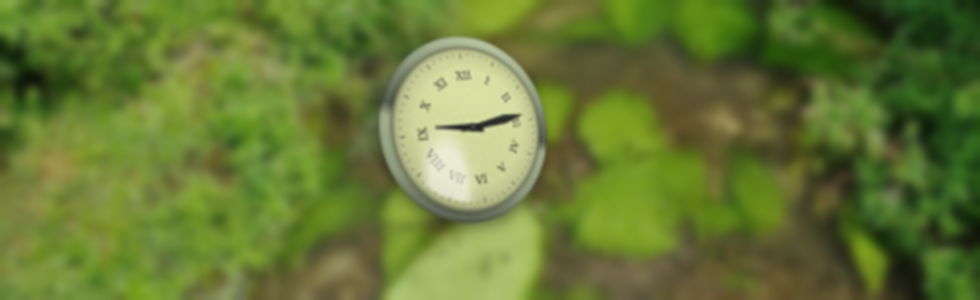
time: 9:14
